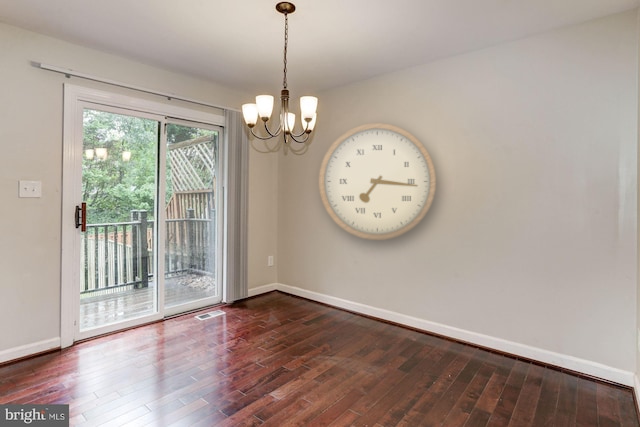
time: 7:16
